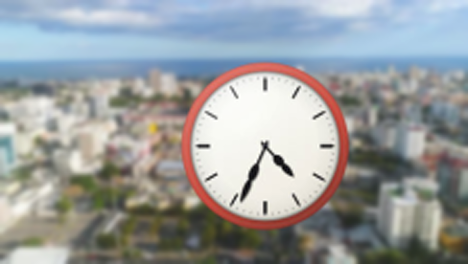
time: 4:34
